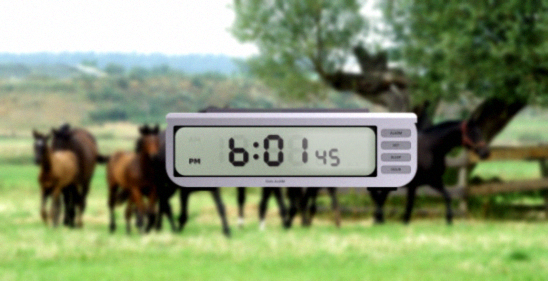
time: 6:01:45
